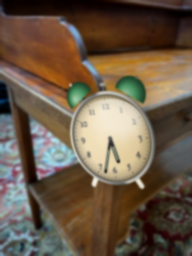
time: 5:33
